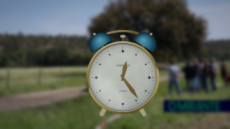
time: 12:24
